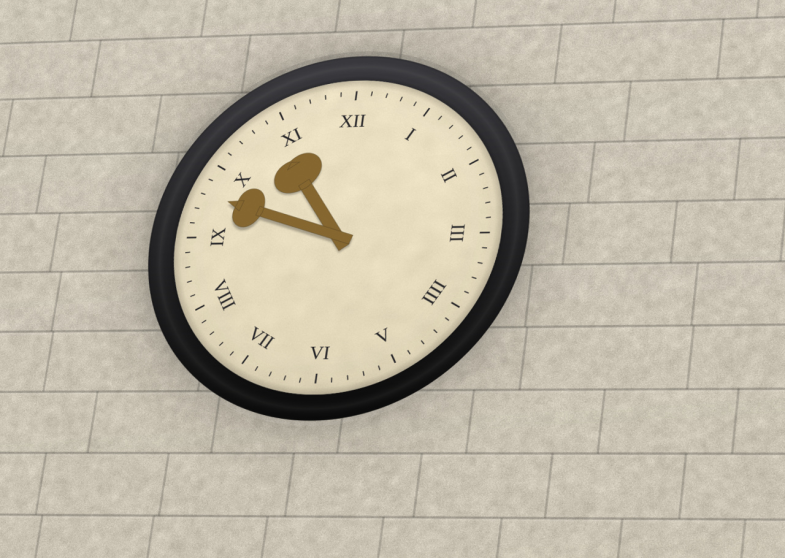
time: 10:48
